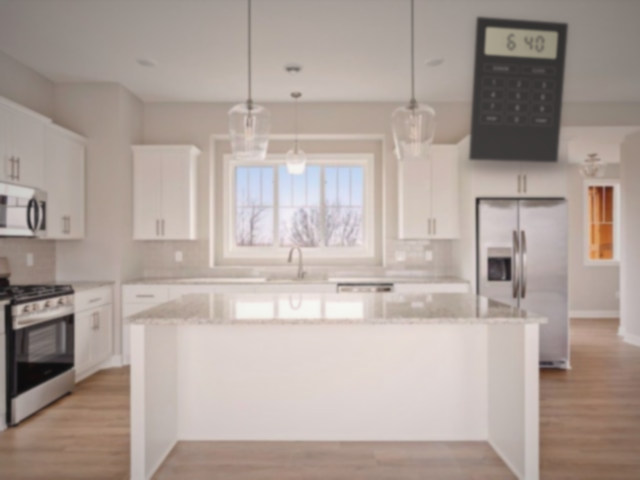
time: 6:40
